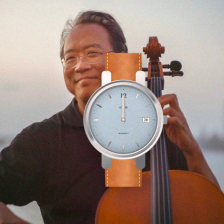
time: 12:00
